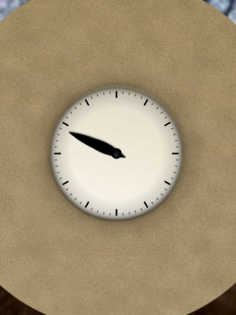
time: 9:49
